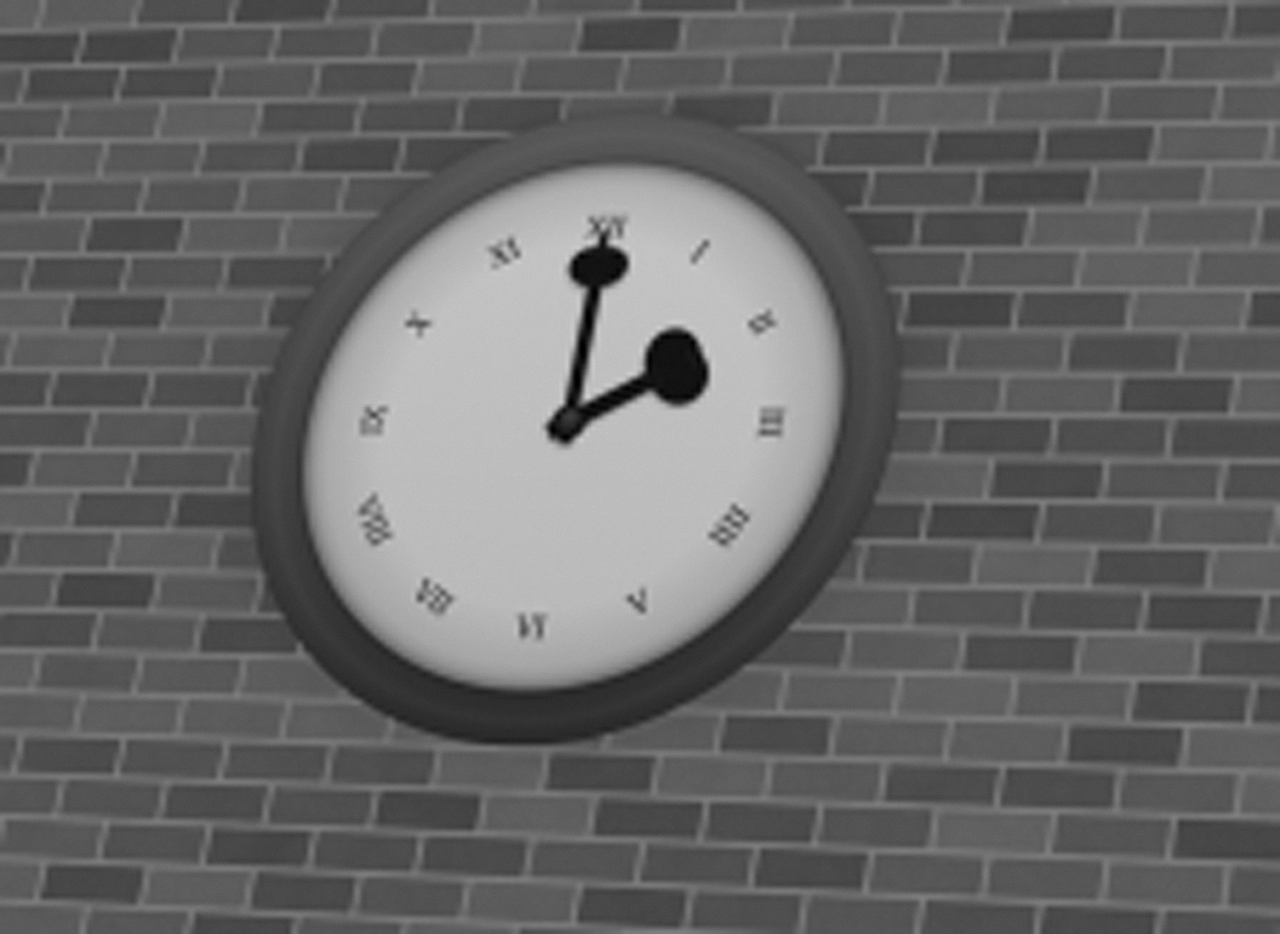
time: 2:00
